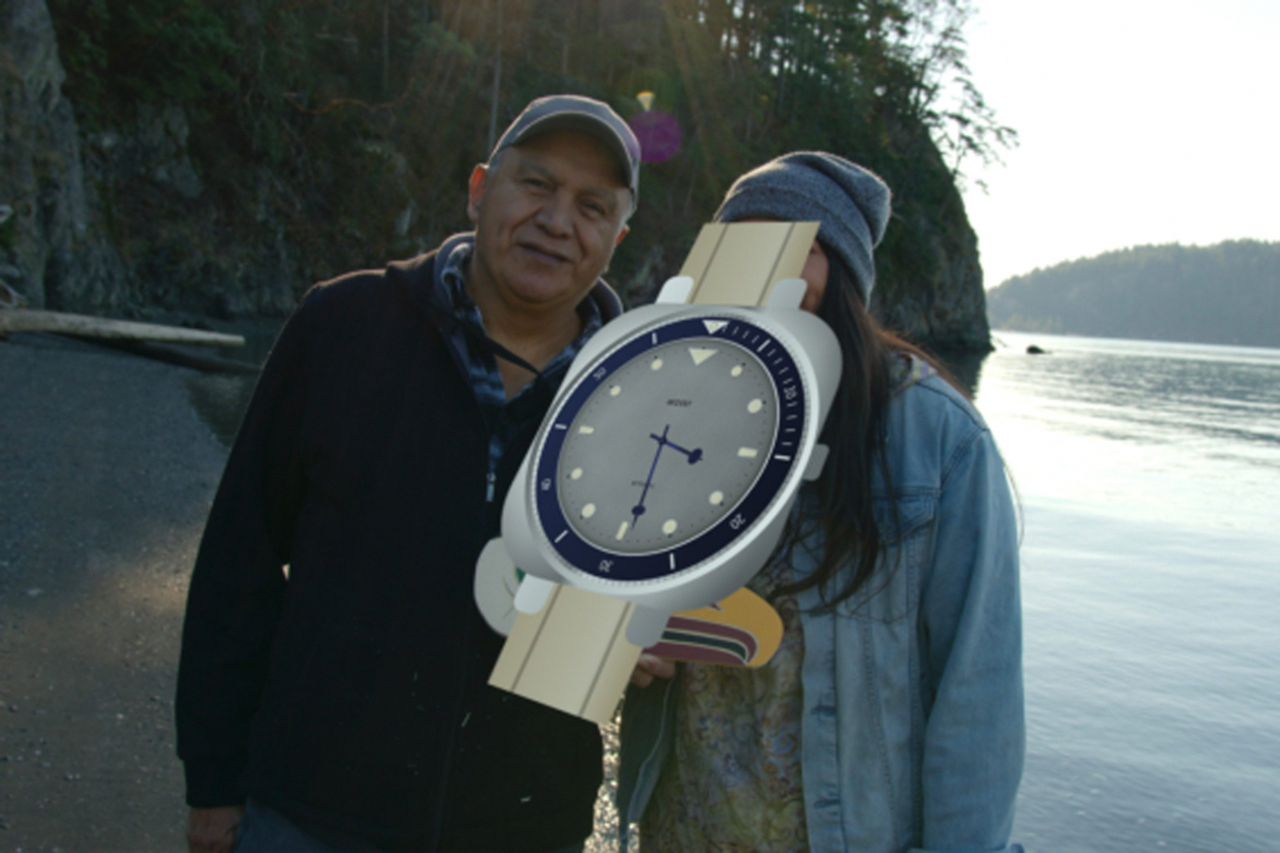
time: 3:29
